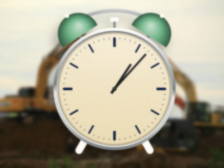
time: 1:07
